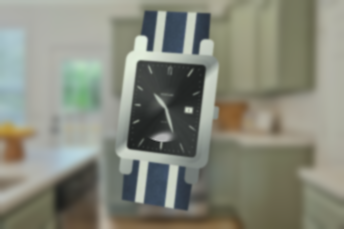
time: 10:26
